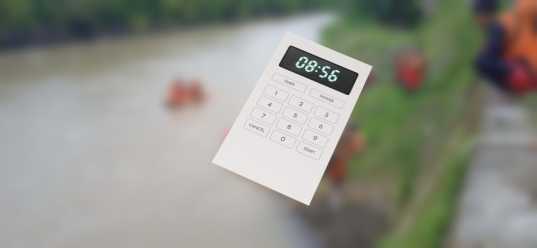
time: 8:56
